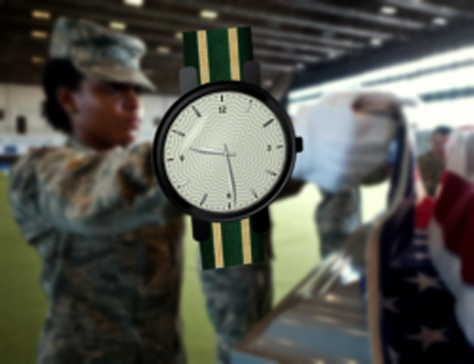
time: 9:29
